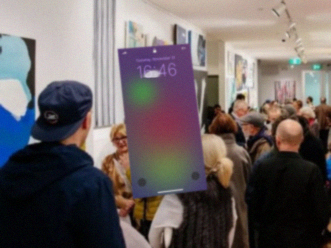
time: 16:46
